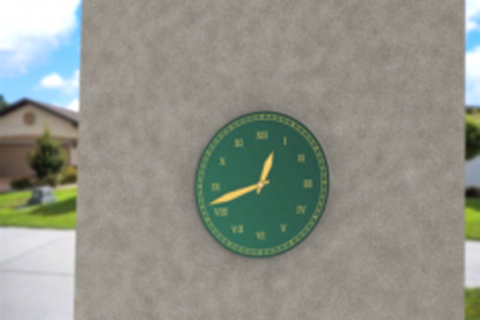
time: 12:42
